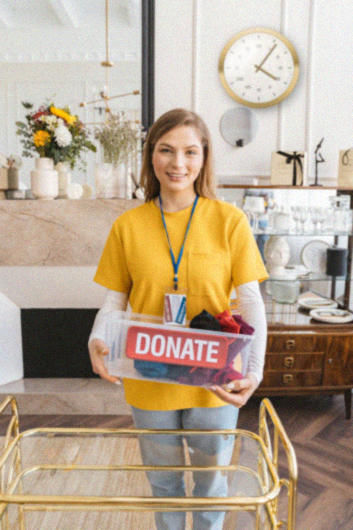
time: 4:06
